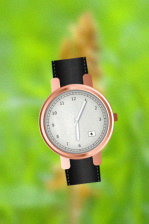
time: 6:05
